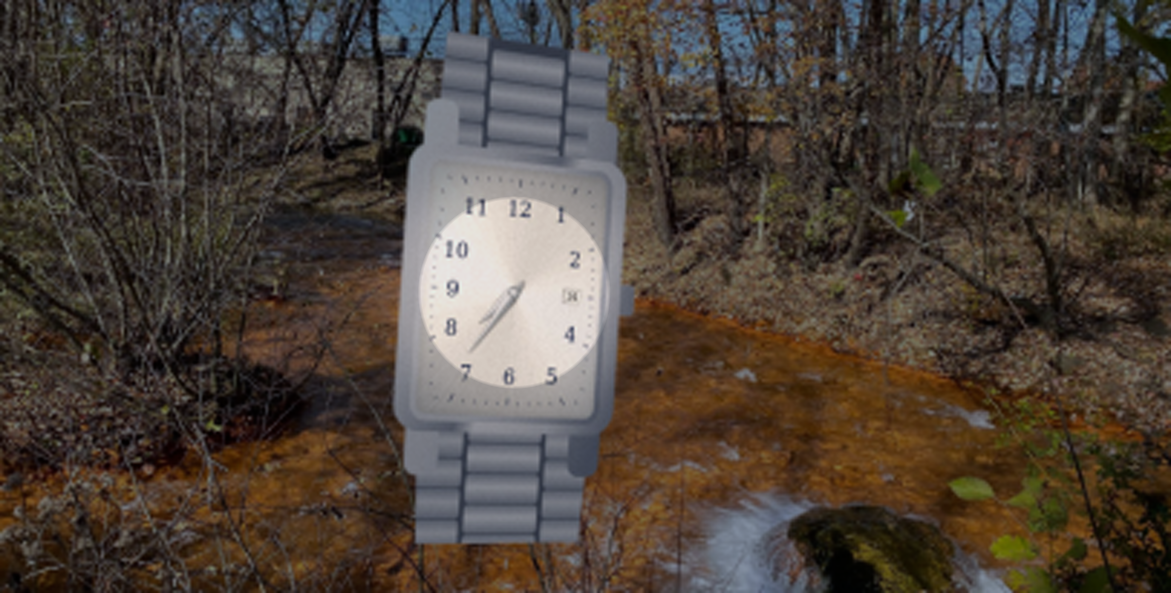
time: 7:36
